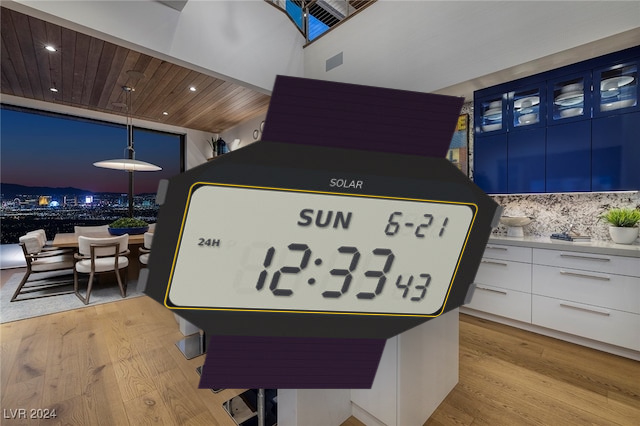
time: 12:33:43
